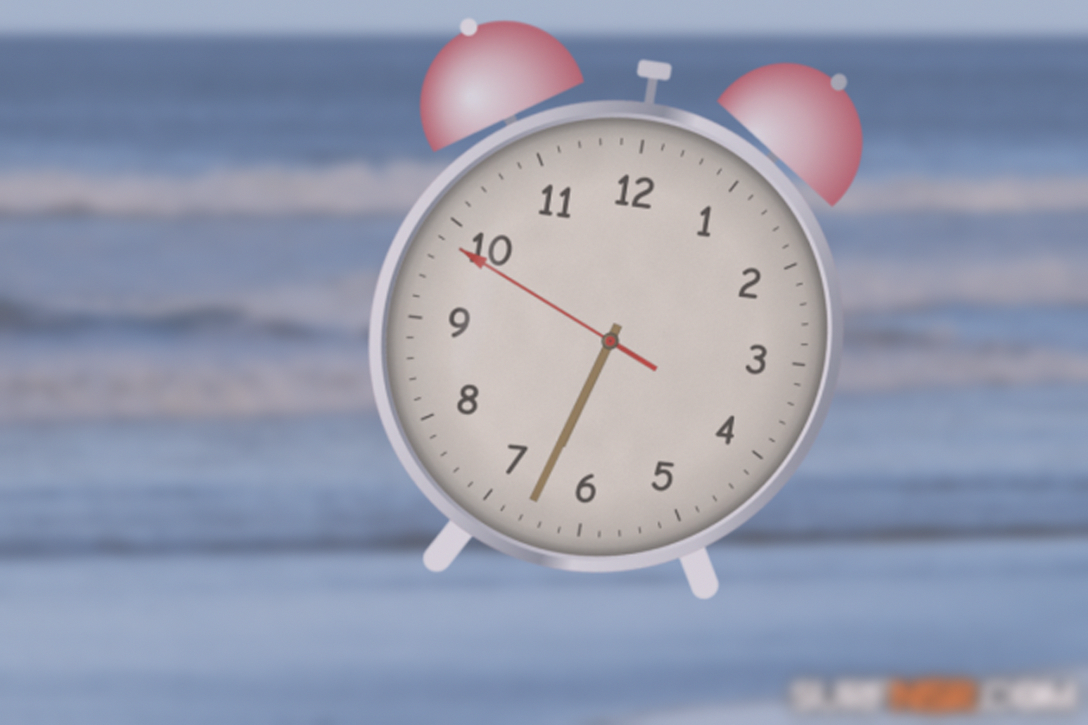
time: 6:32:49
